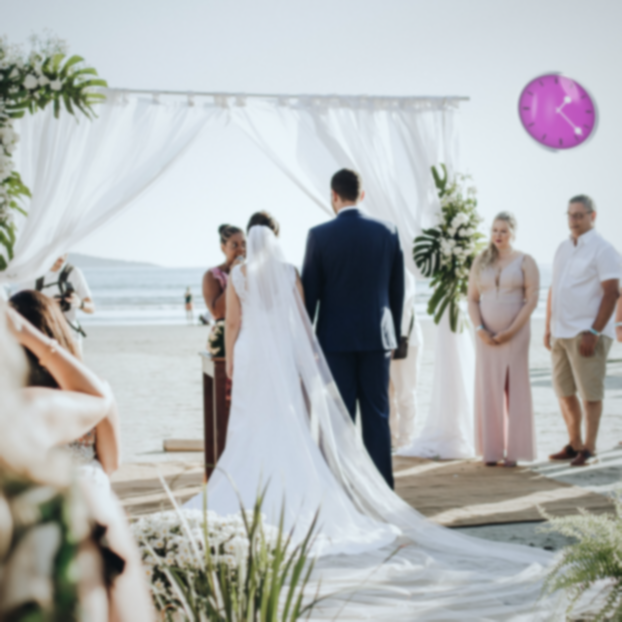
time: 1:23
